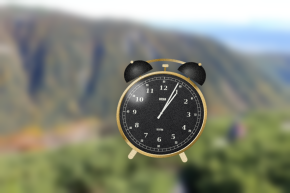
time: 1:04
